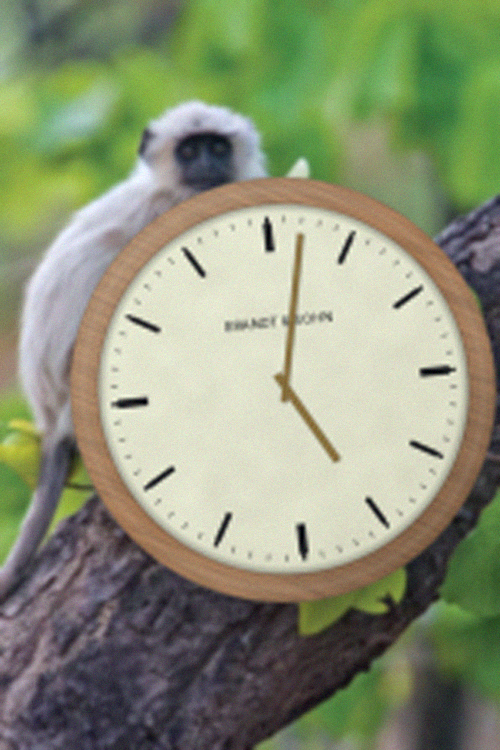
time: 5:02
